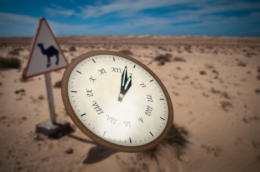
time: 1:03
